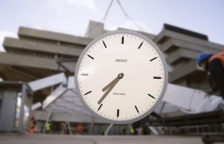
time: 7:36
